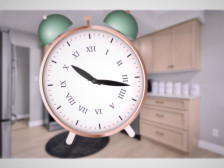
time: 10:17
